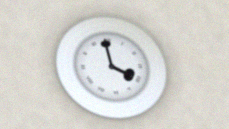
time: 3:59
